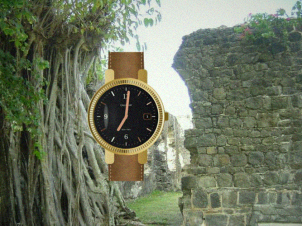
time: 7:01
